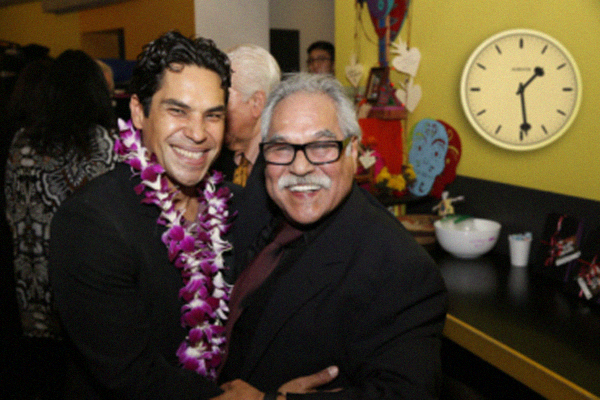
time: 1:29
